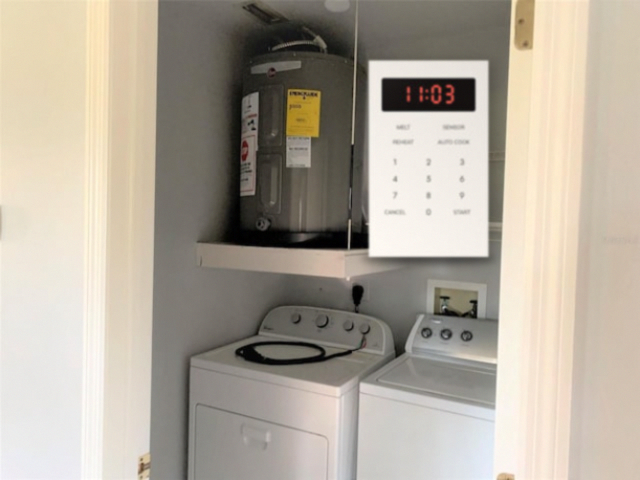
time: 11:03
